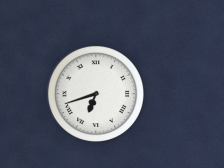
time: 6:42
